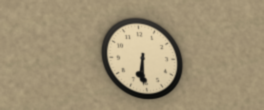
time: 6:31
